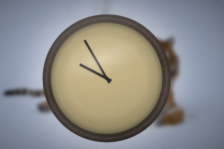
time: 9:55
